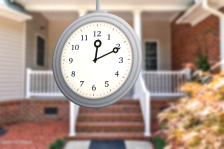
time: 12:11
